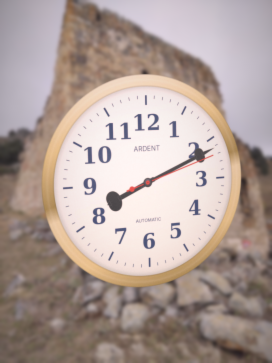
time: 8:11:12
